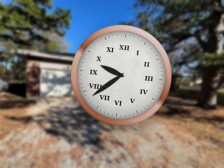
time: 9:38
